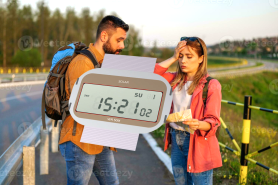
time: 15:21:02
